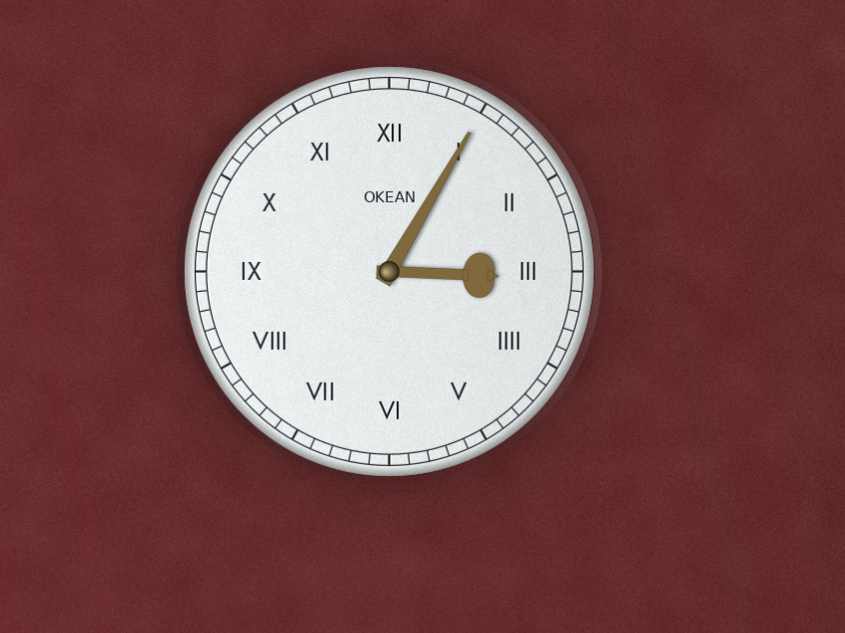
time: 3:05
